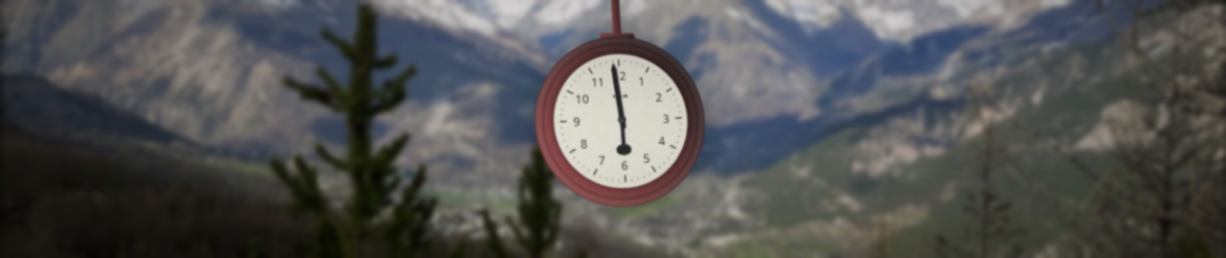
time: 5:59
